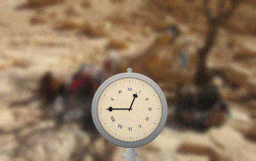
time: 12:45
